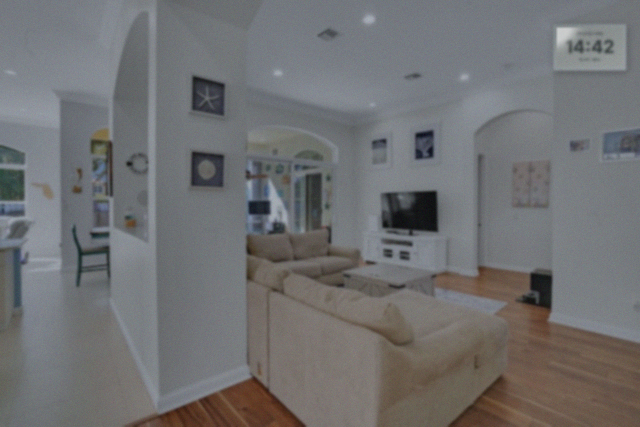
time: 14:42
